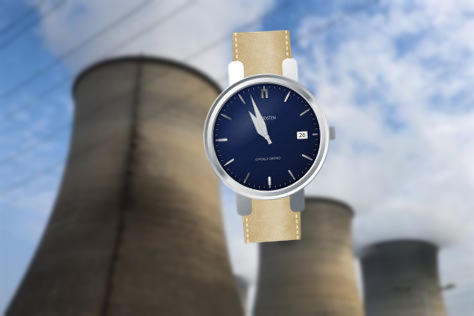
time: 10:57
